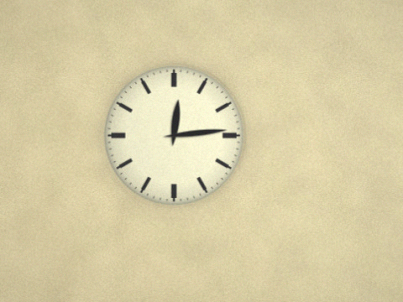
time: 12:14
